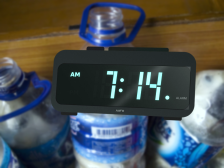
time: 7:14
